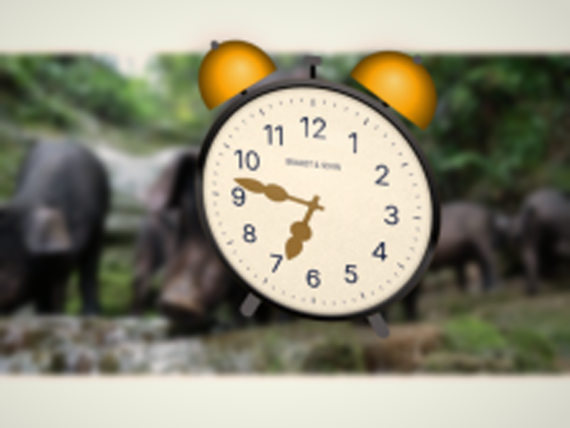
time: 6:47
